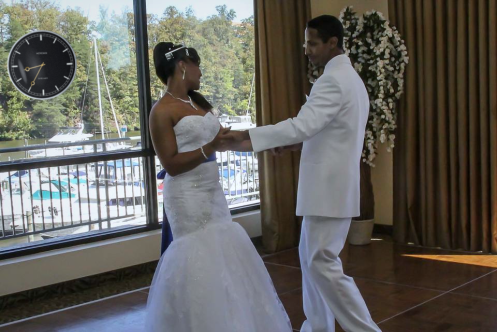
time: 8:35
